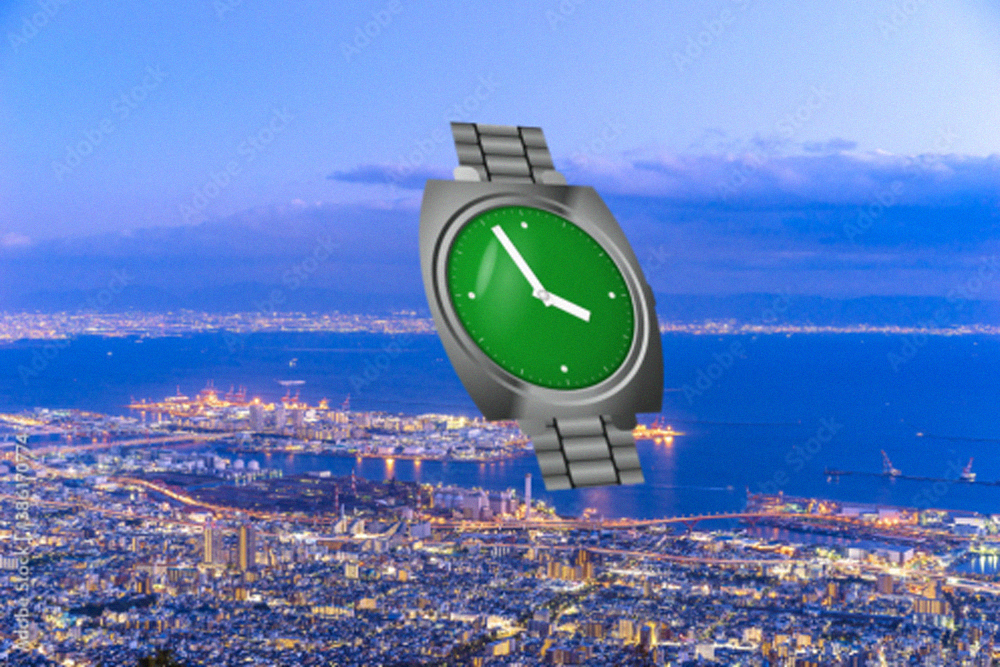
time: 3:56
